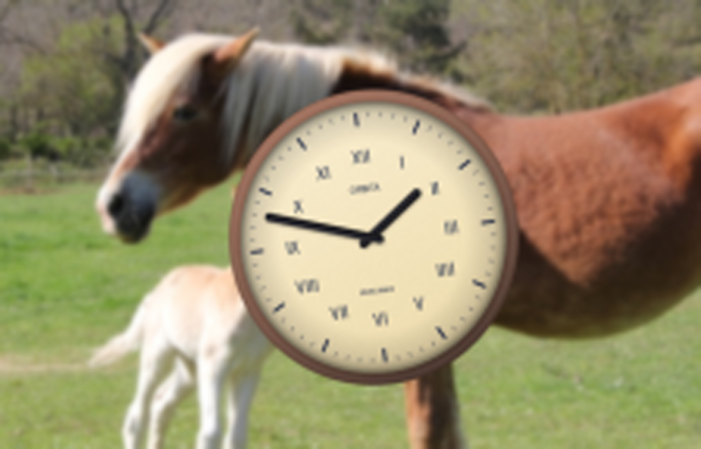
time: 1:48
